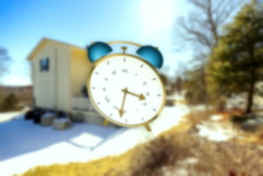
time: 3:32
